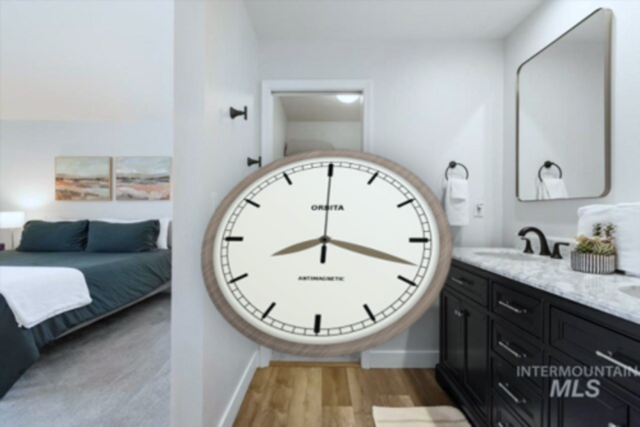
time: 8:18:00
